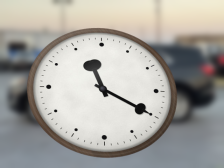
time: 11:20
